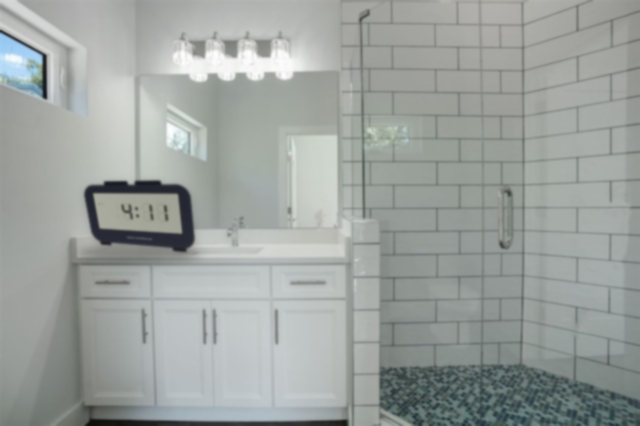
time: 4:11
